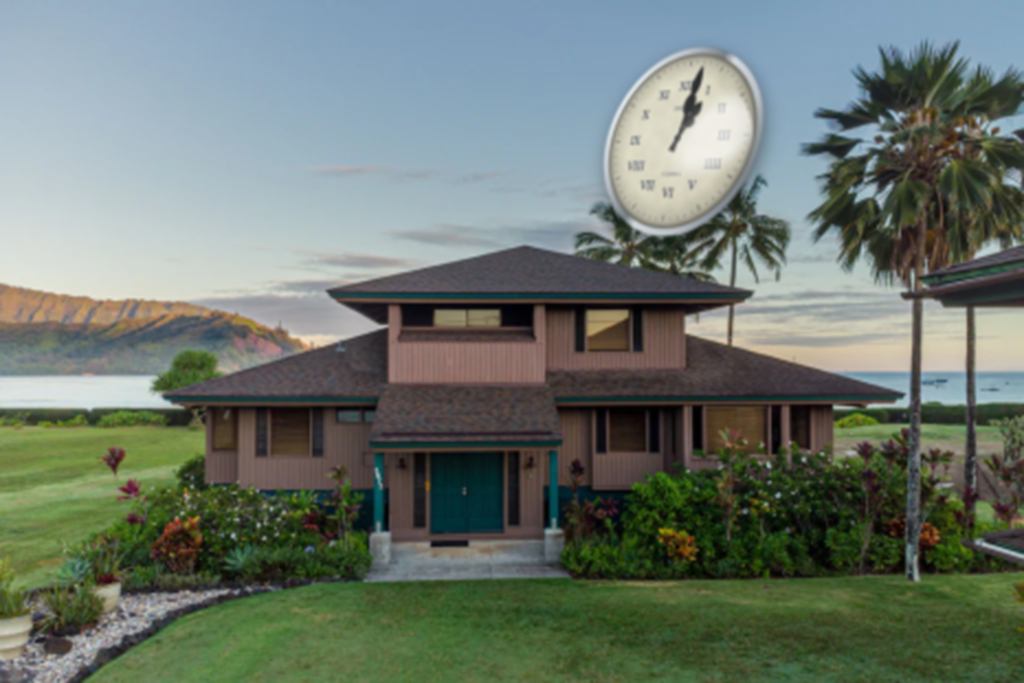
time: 1:02
